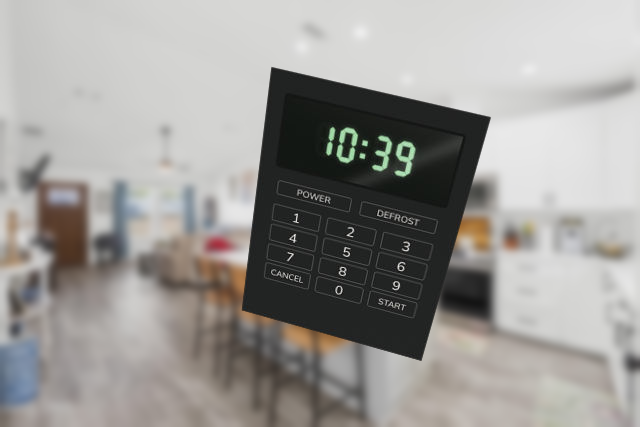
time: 10:39
